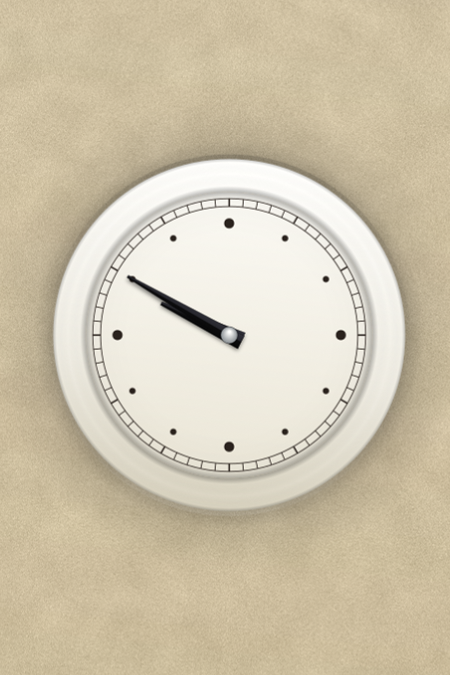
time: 9:50
